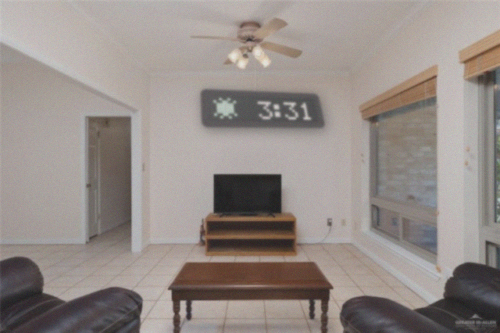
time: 3:31
